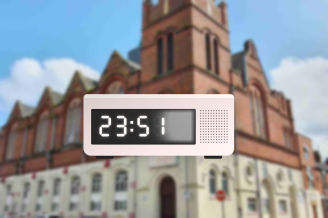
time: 23:51
